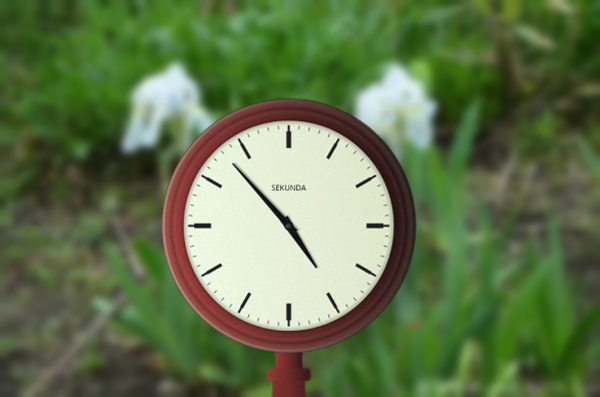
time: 4:53
